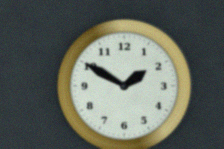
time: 1:50
